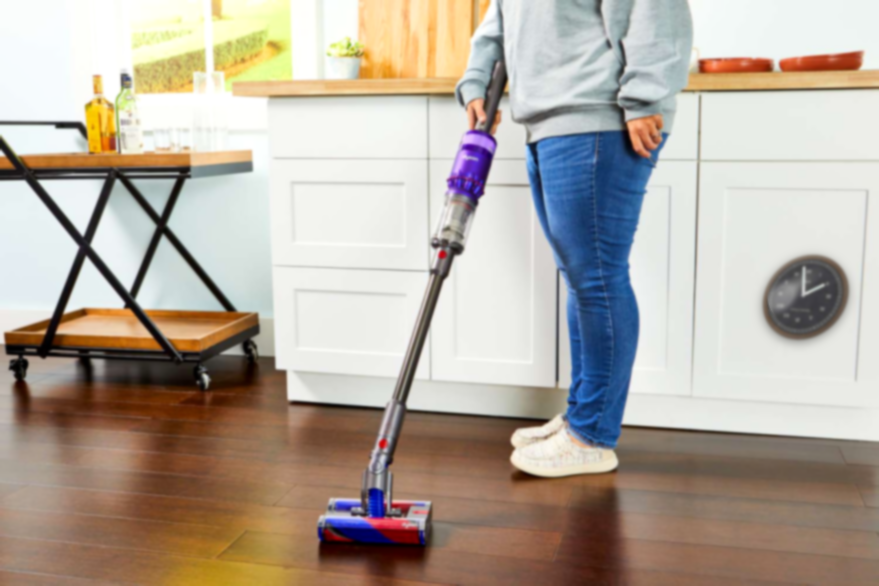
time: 1:58
